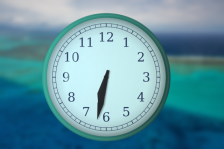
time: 6:32
